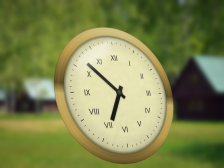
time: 6:52
